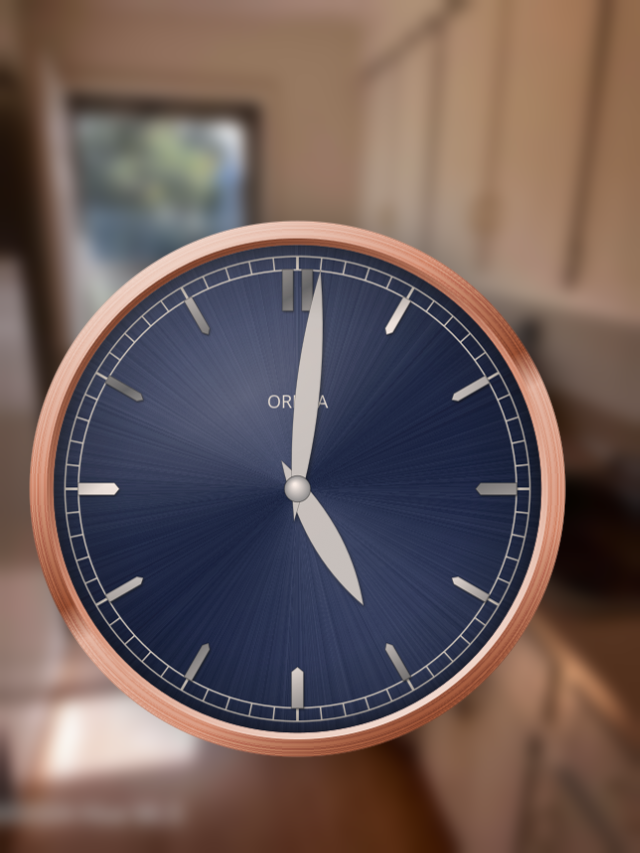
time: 5:01
